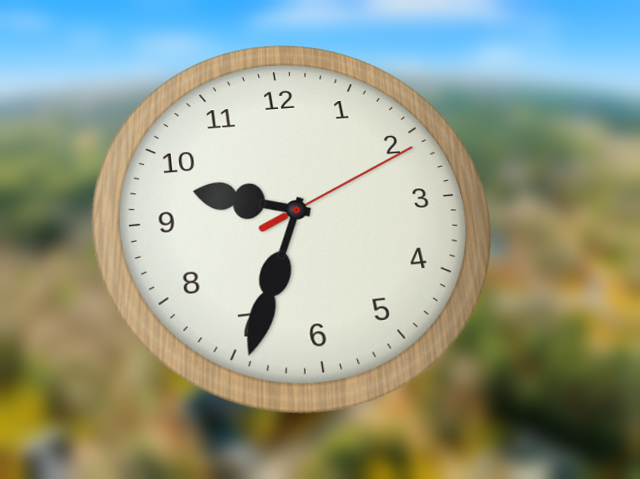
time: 9:34:11
